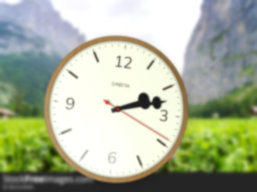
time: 2:12:19
